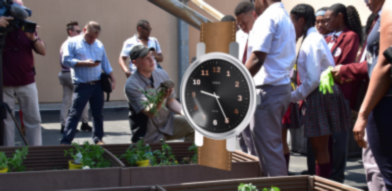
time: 9:25
